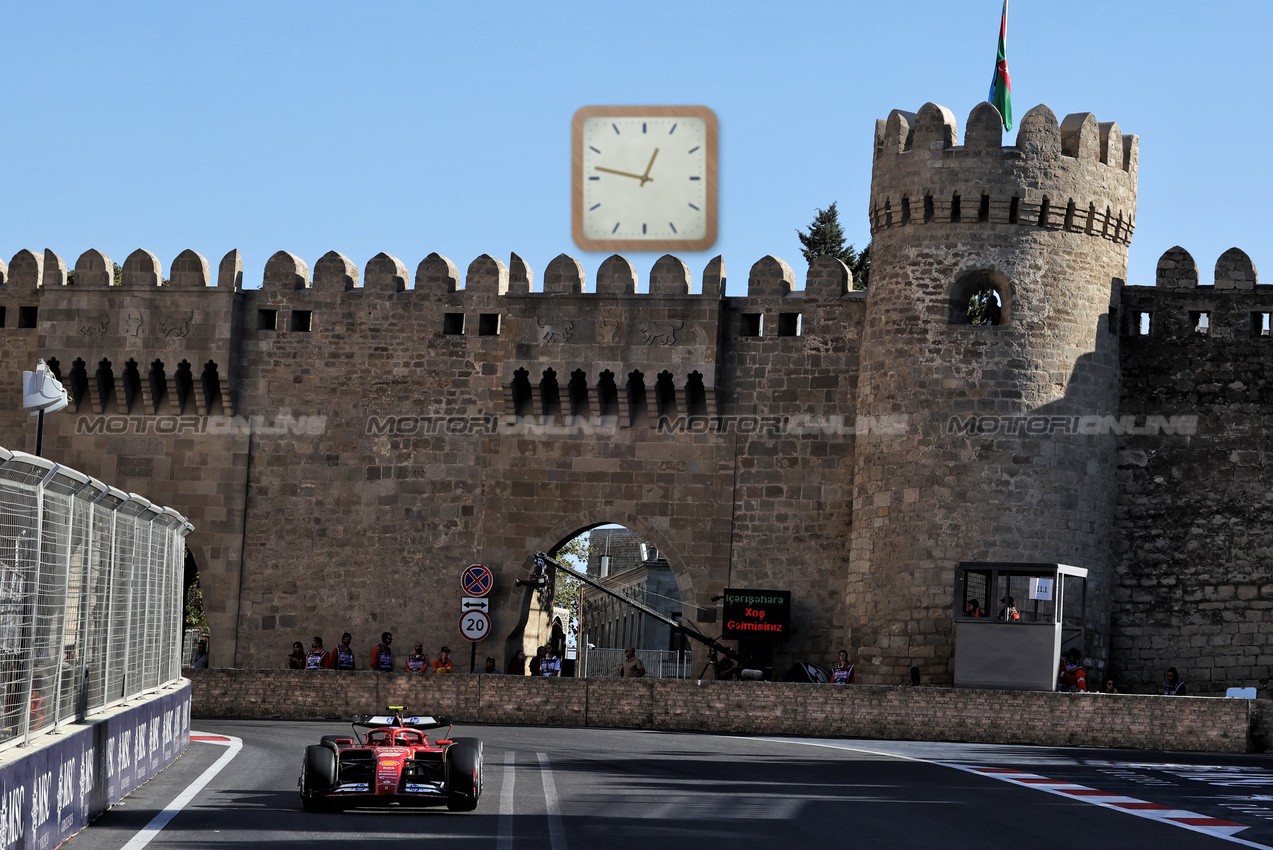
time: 12:47
